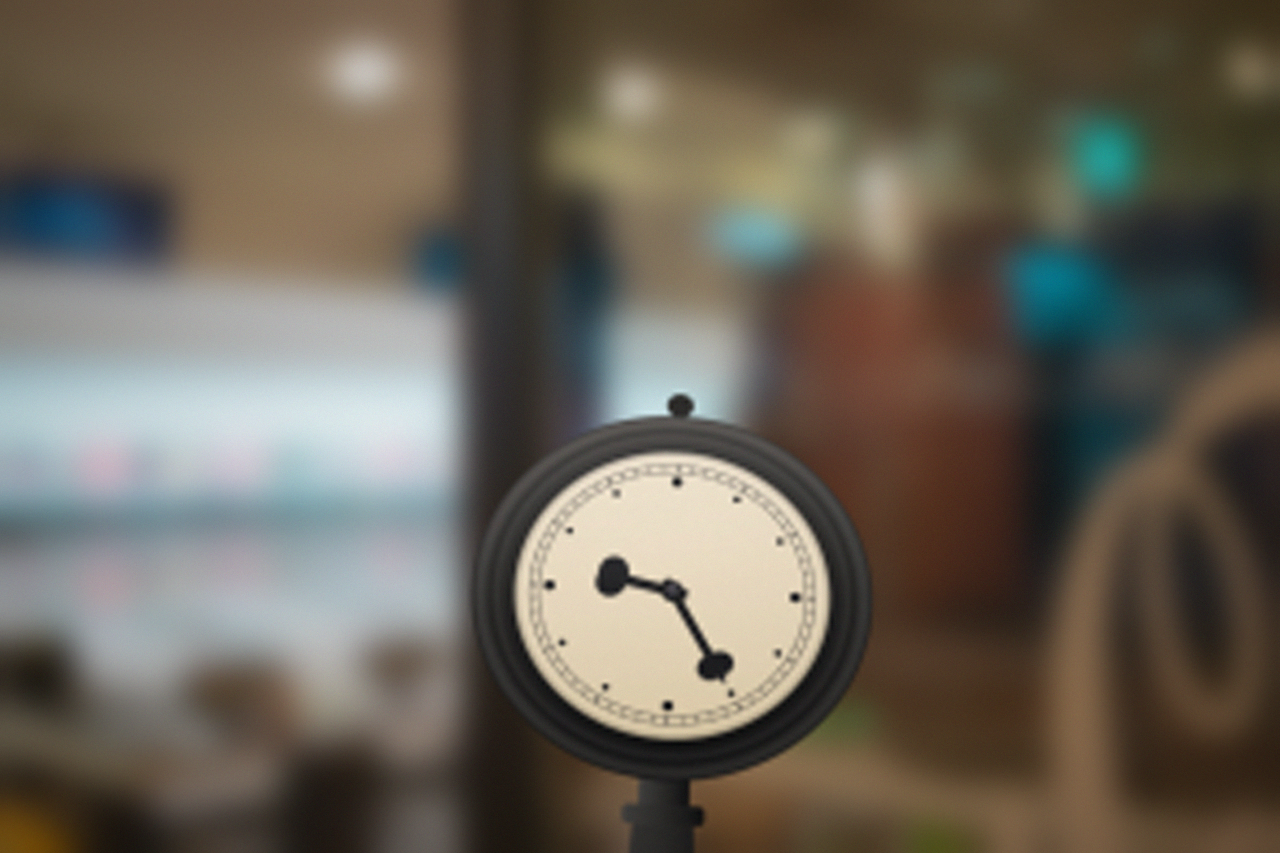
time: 9:25
